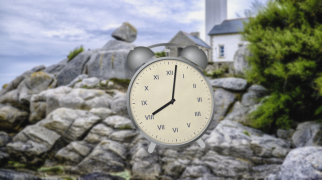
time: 8:02
